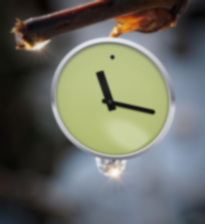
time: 11:16
